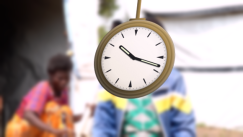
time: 10:18
